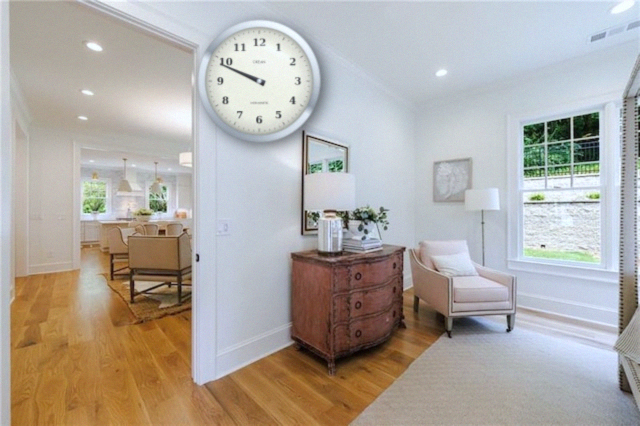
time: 9:49
